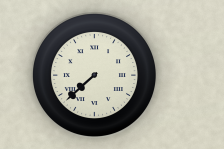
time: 7:38
